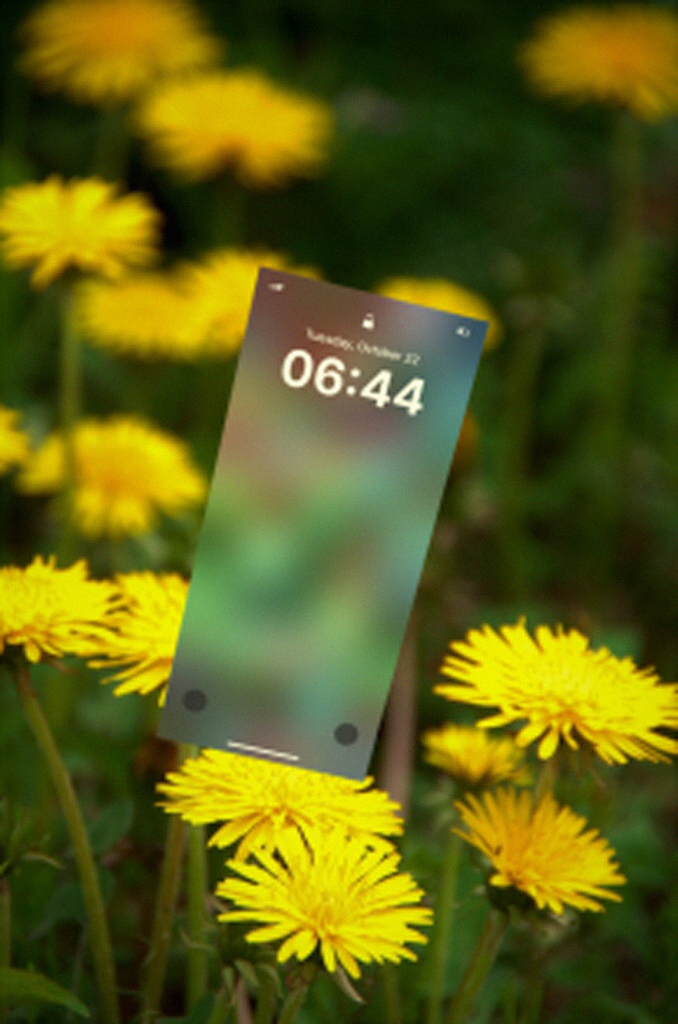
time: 6:44
